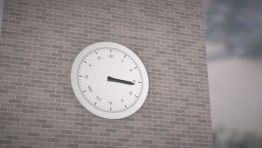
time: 3:16
